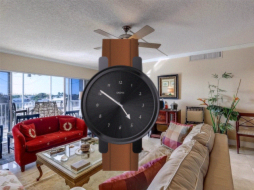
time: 4:51
